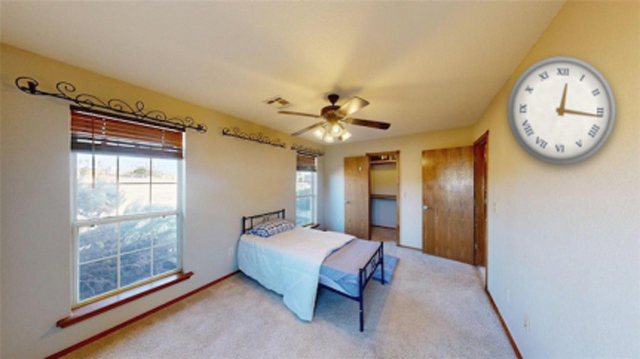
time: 12:16
